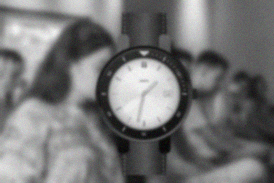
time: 1:32
